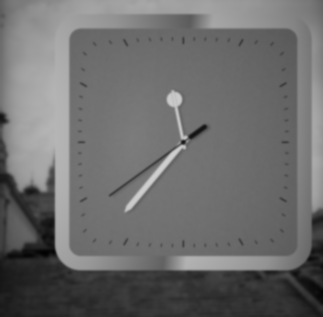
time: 11:36:39
